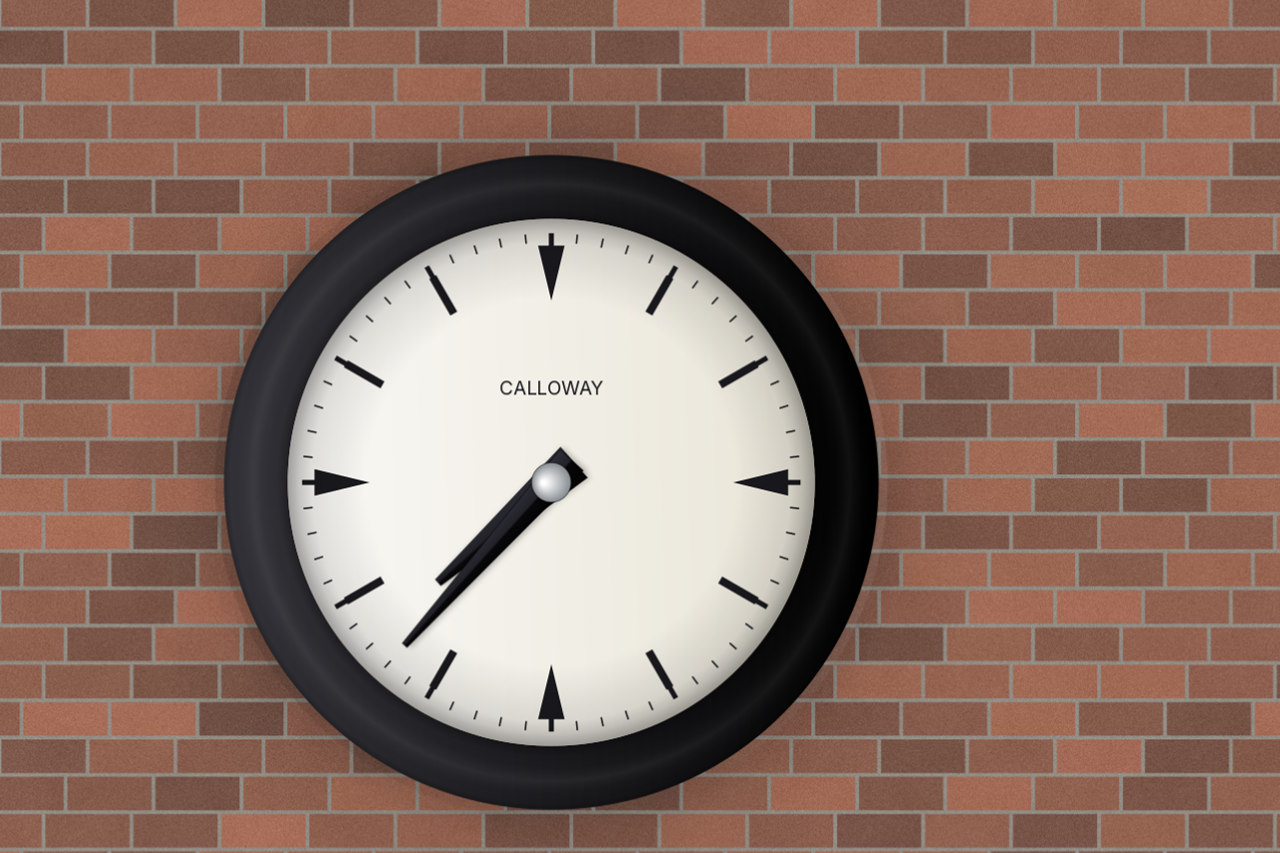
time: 7:37
